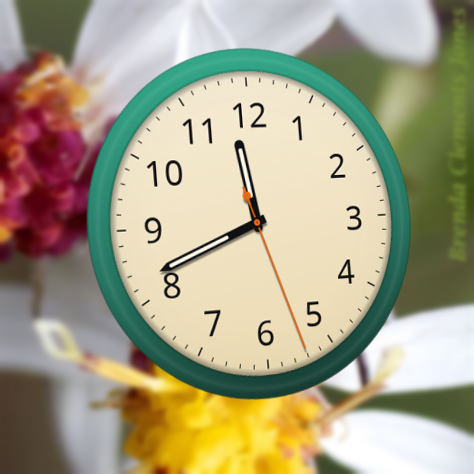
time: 11:41:27
